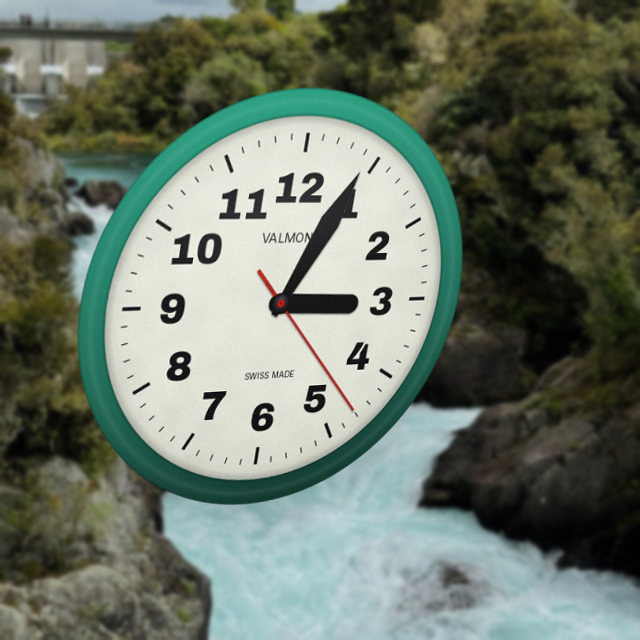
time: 3:04:23
